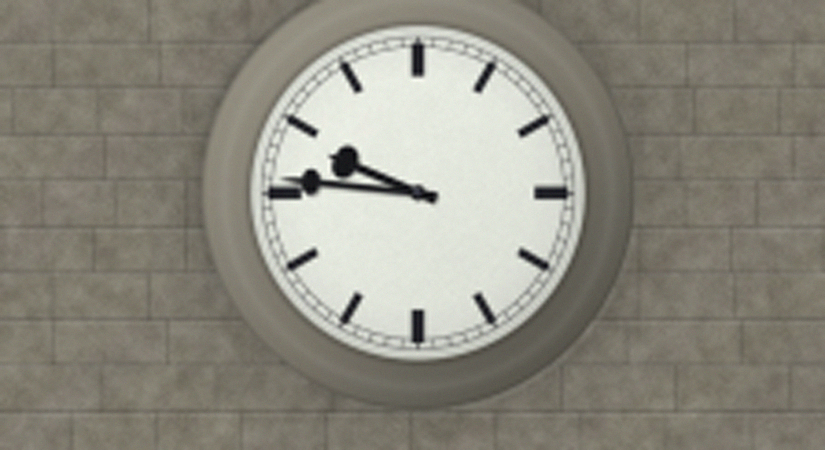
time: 9:46
